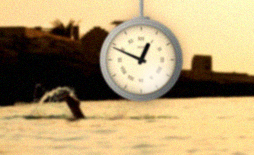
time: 12:49
